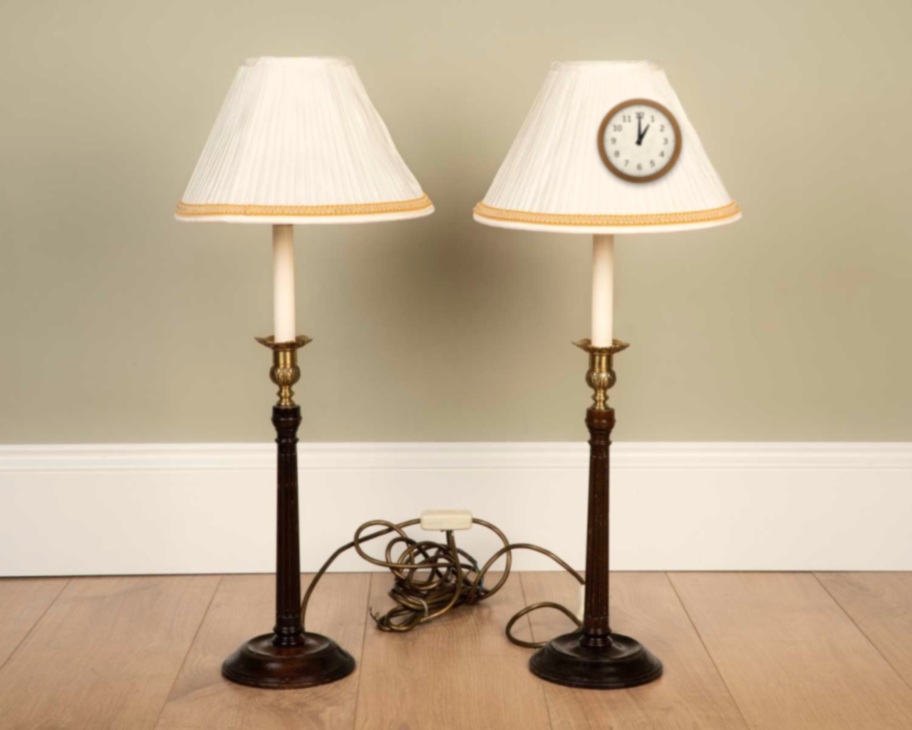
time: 1:00
